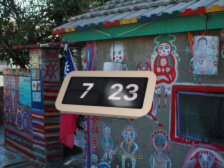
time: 7:23
